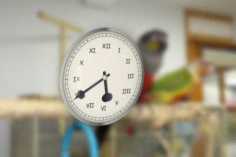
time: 5:40
